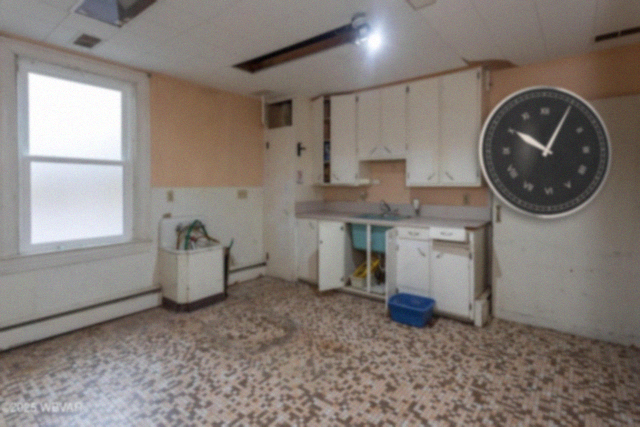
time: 10:05
